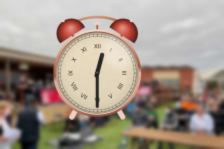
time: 12:30
